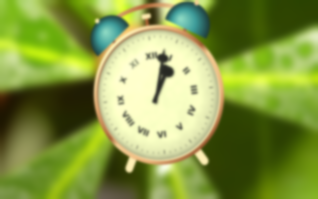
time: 1:03
